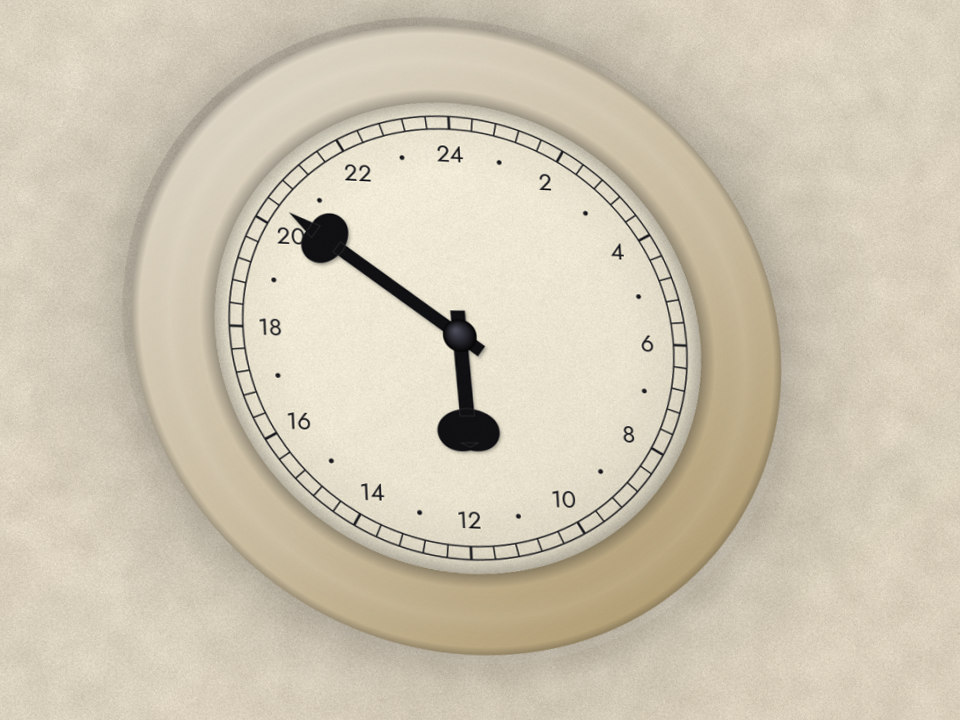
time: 11:51
